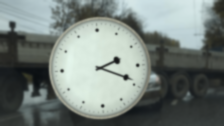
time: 2:19
